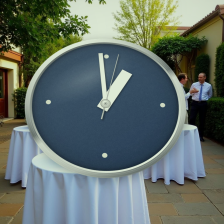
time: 12:59:02
